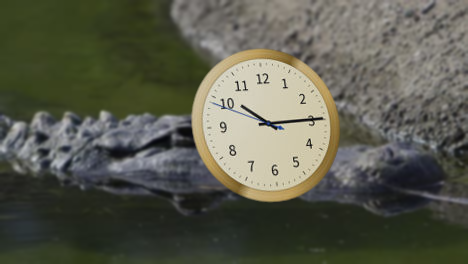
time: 10:14:49
